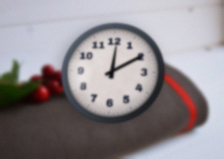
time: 12:10
